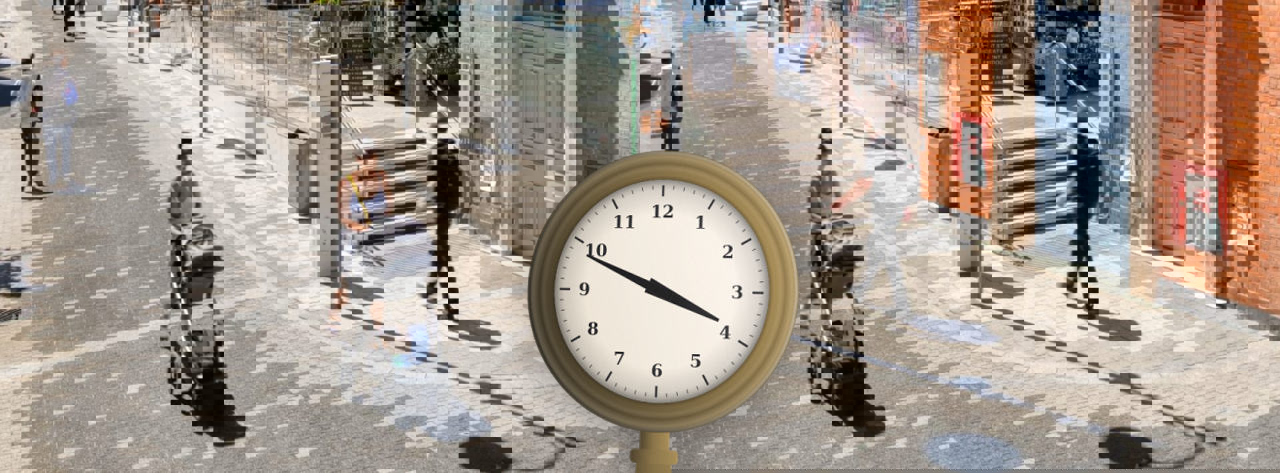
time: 3:49
